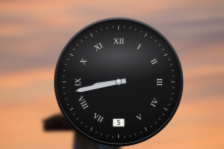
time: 8:43
